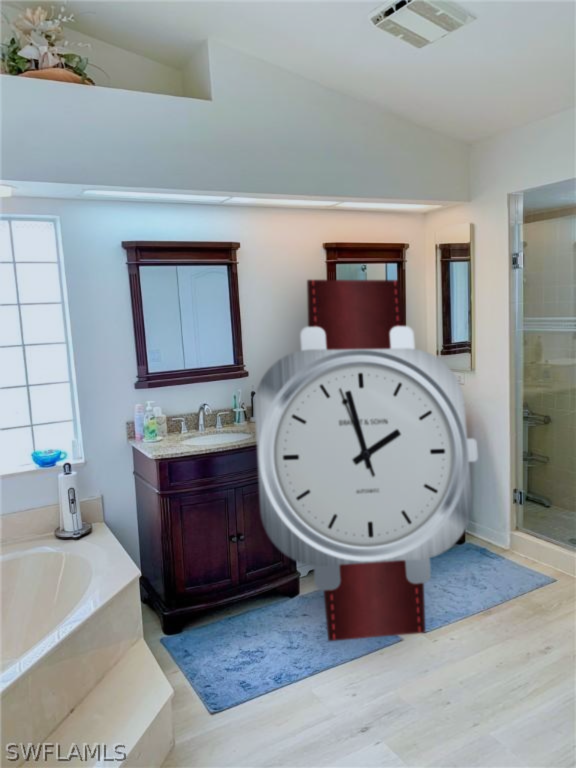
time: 1:57:57
